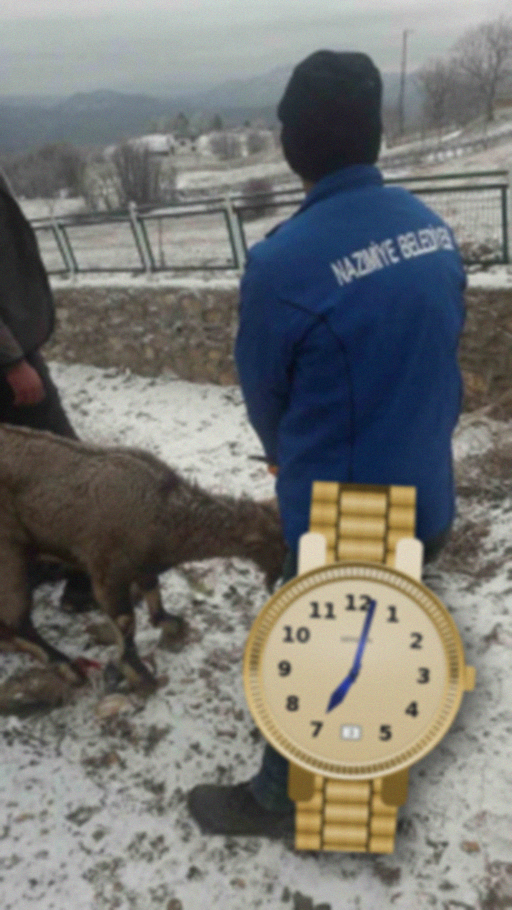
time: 7:02
